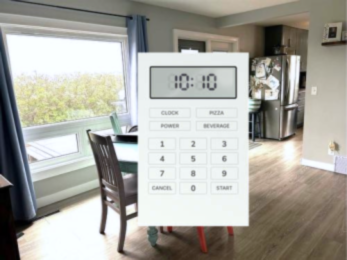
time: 10:10
